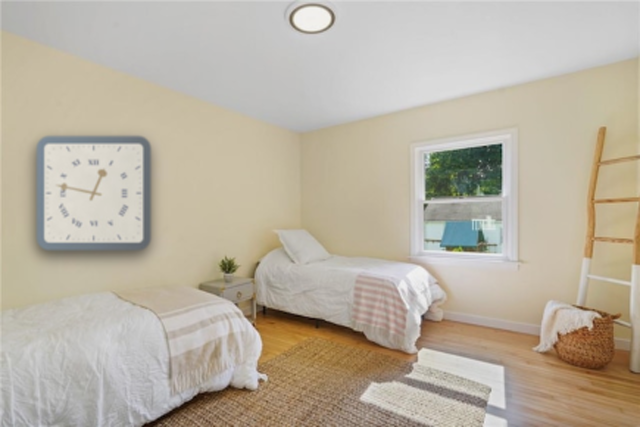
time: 12:47
